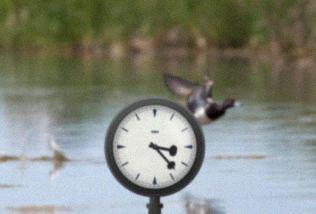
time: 3:23
